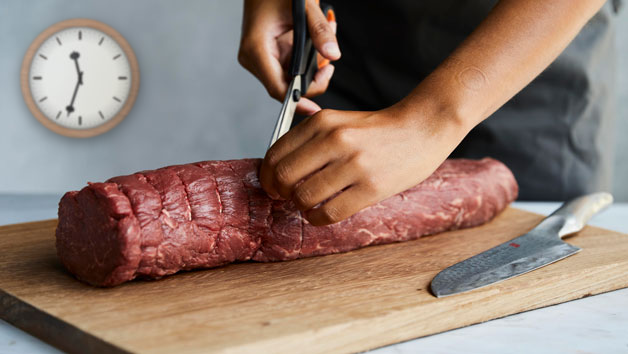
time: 11:33
